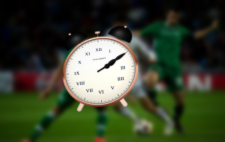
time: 2:10
